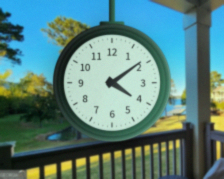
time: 4:09
